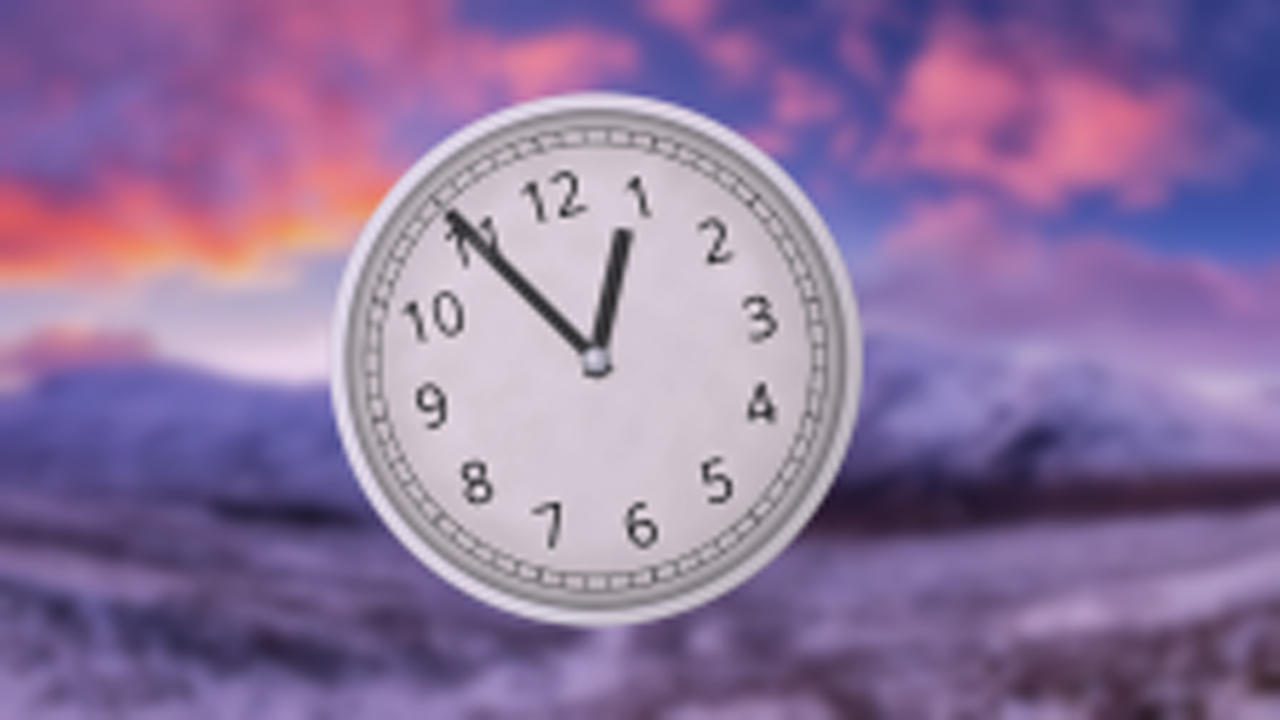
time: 12:55
